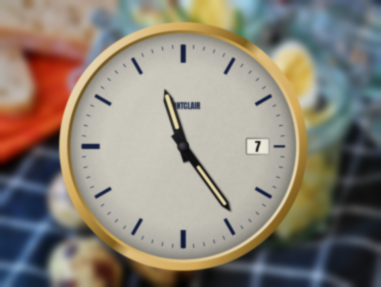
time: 11:24
